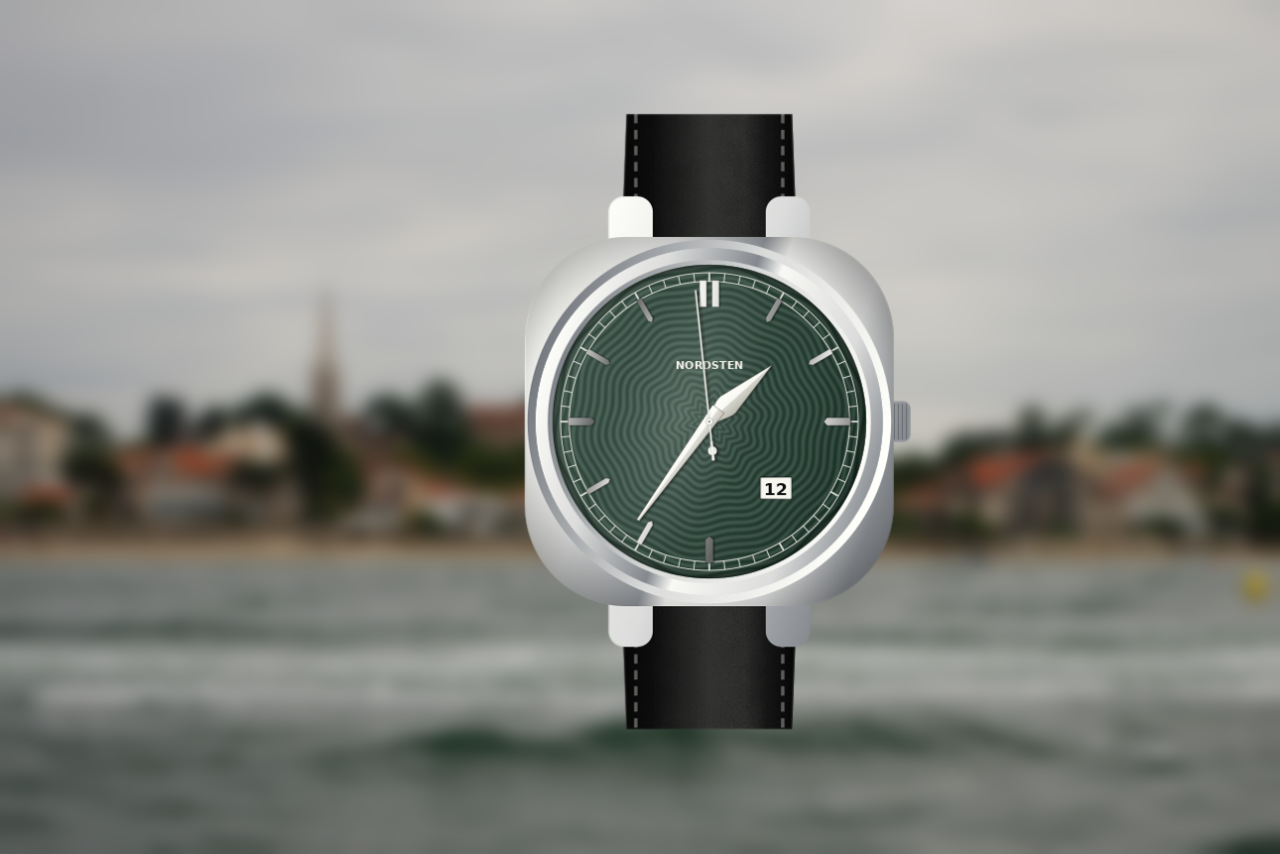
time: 1:35:59
